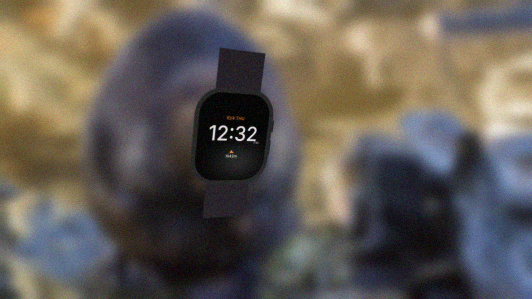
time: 12:32
